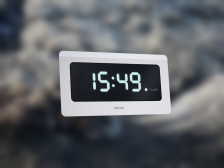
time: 15:49
